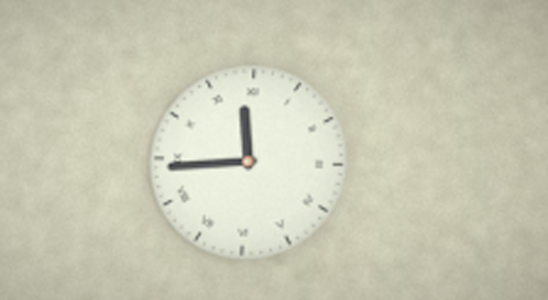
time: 11:44
